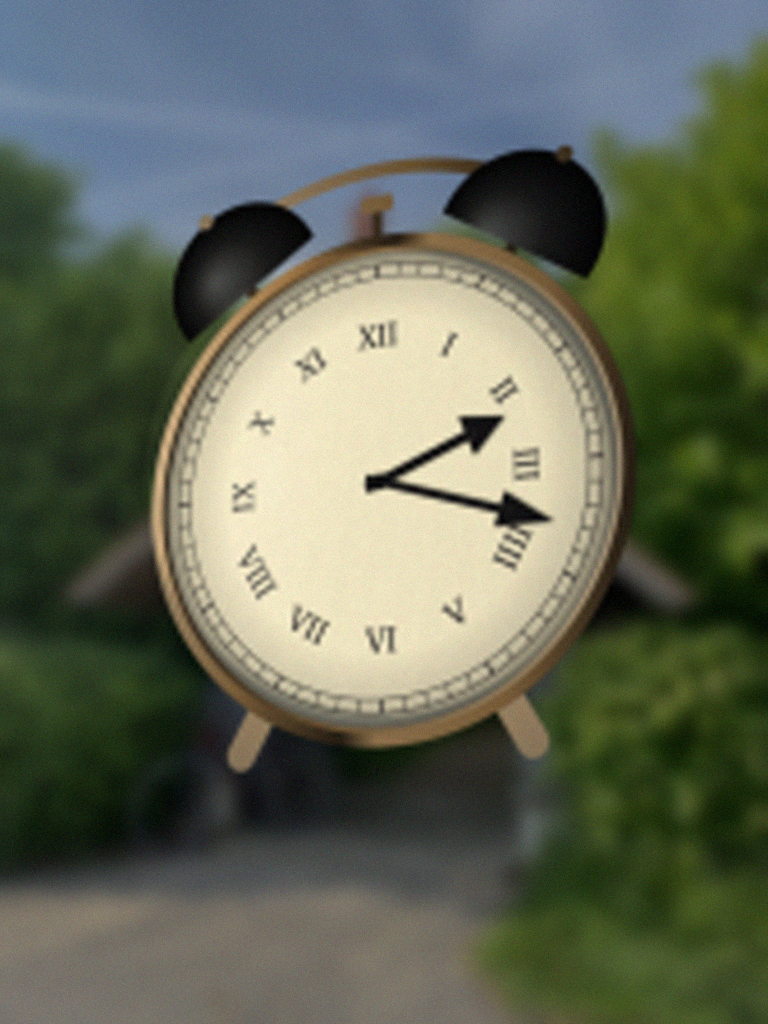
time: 2:18
